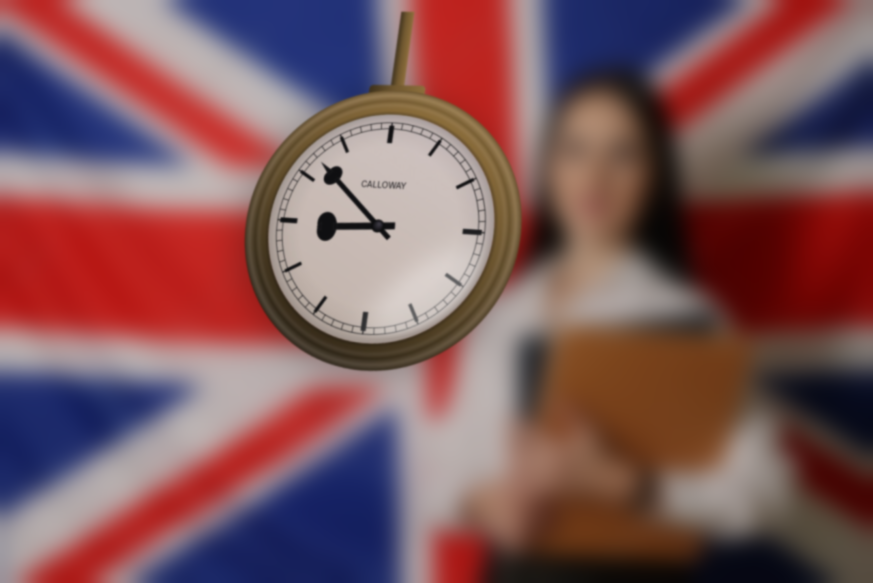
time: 8:52
